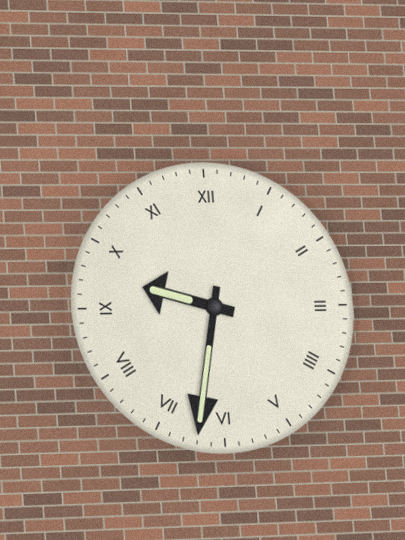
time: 9:32
